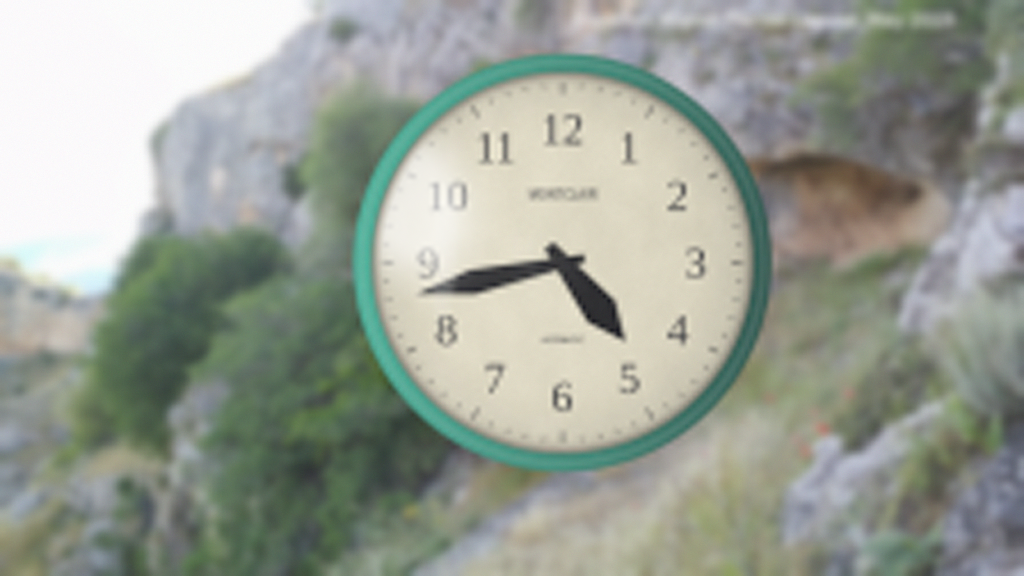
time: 4:43
